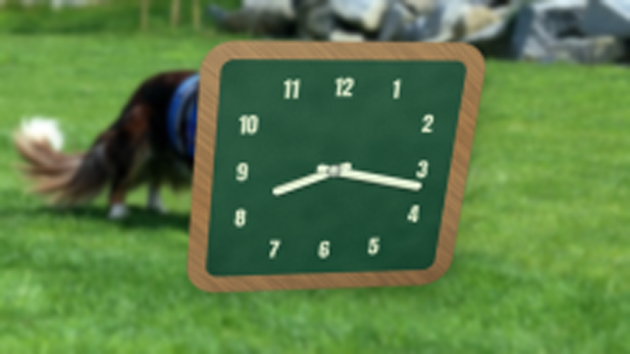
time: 8:17
